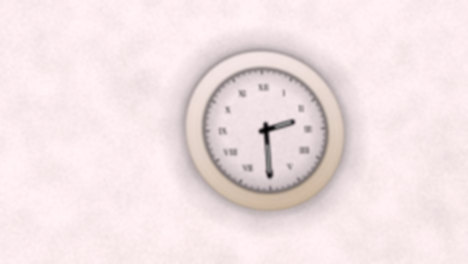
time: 2:30
